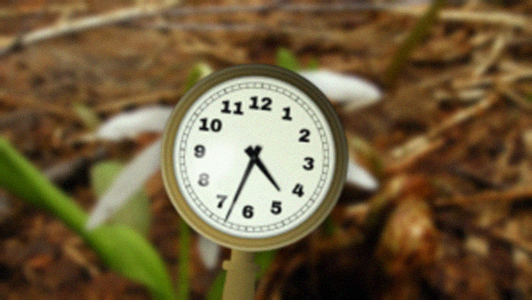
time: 4:33
